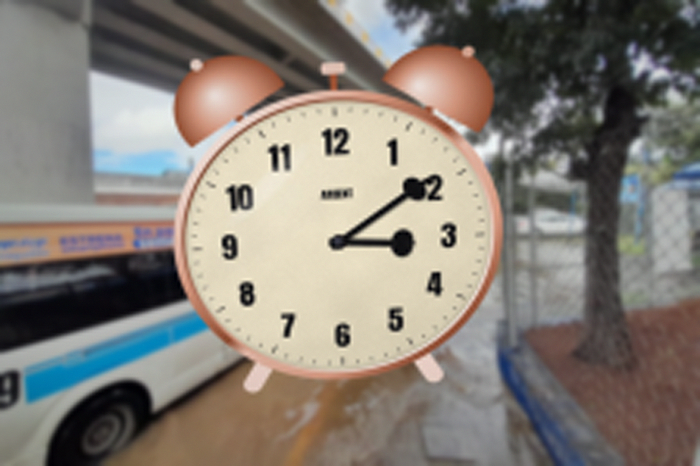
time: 3:09
